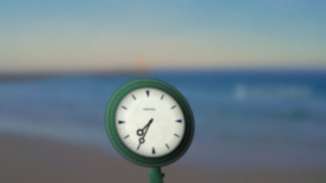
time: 7:35
